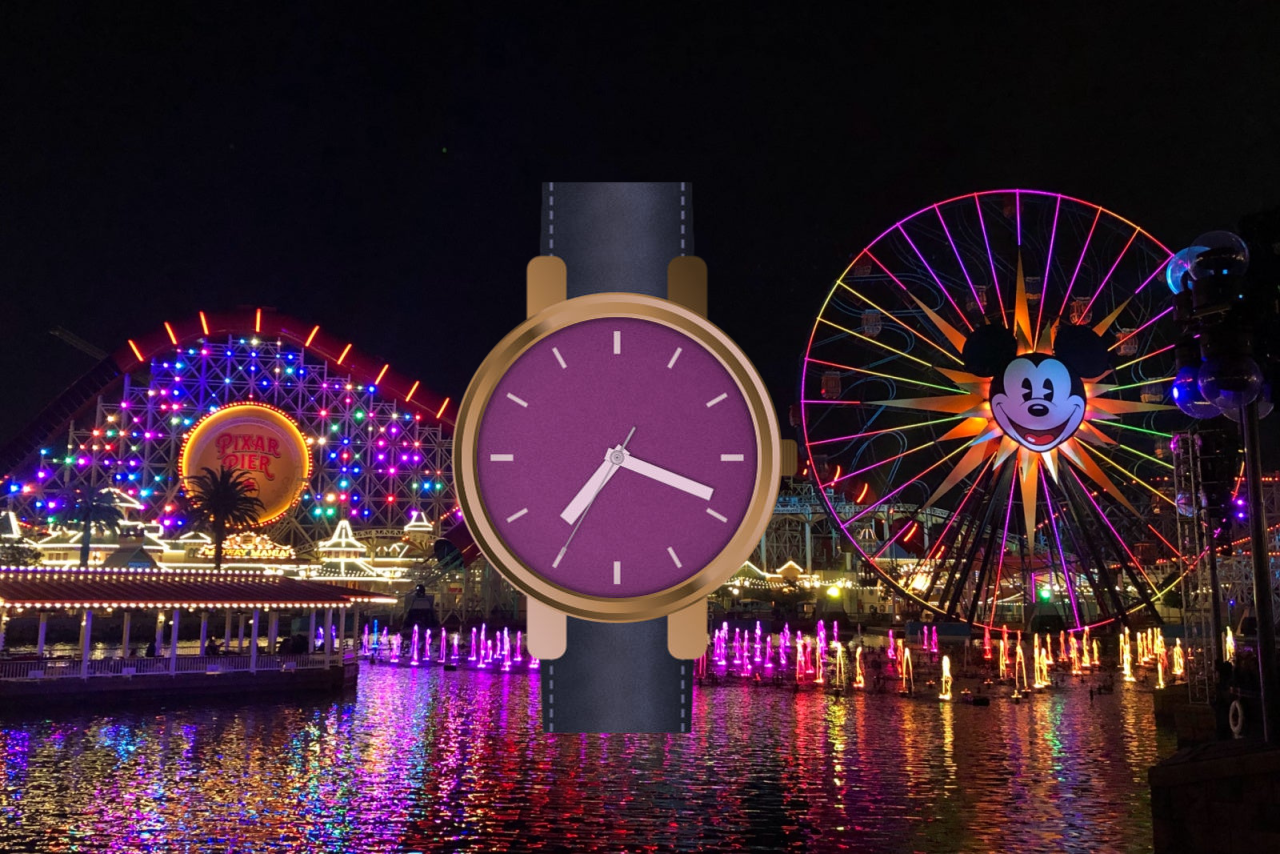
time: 7:18:35
